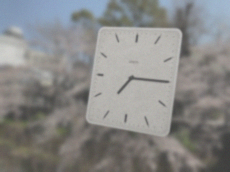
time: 7:15
